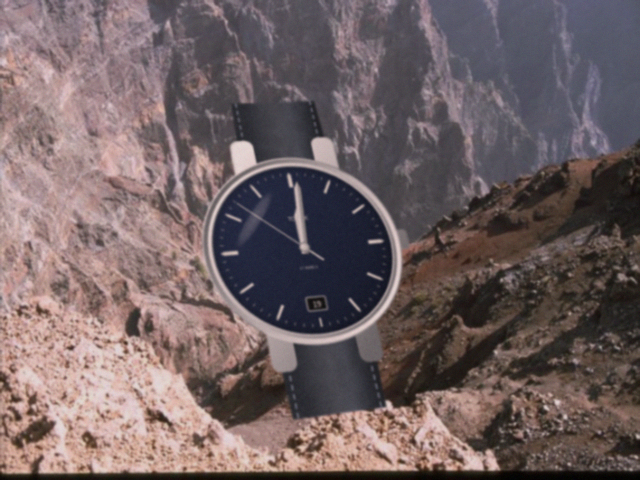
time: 12:00:52
